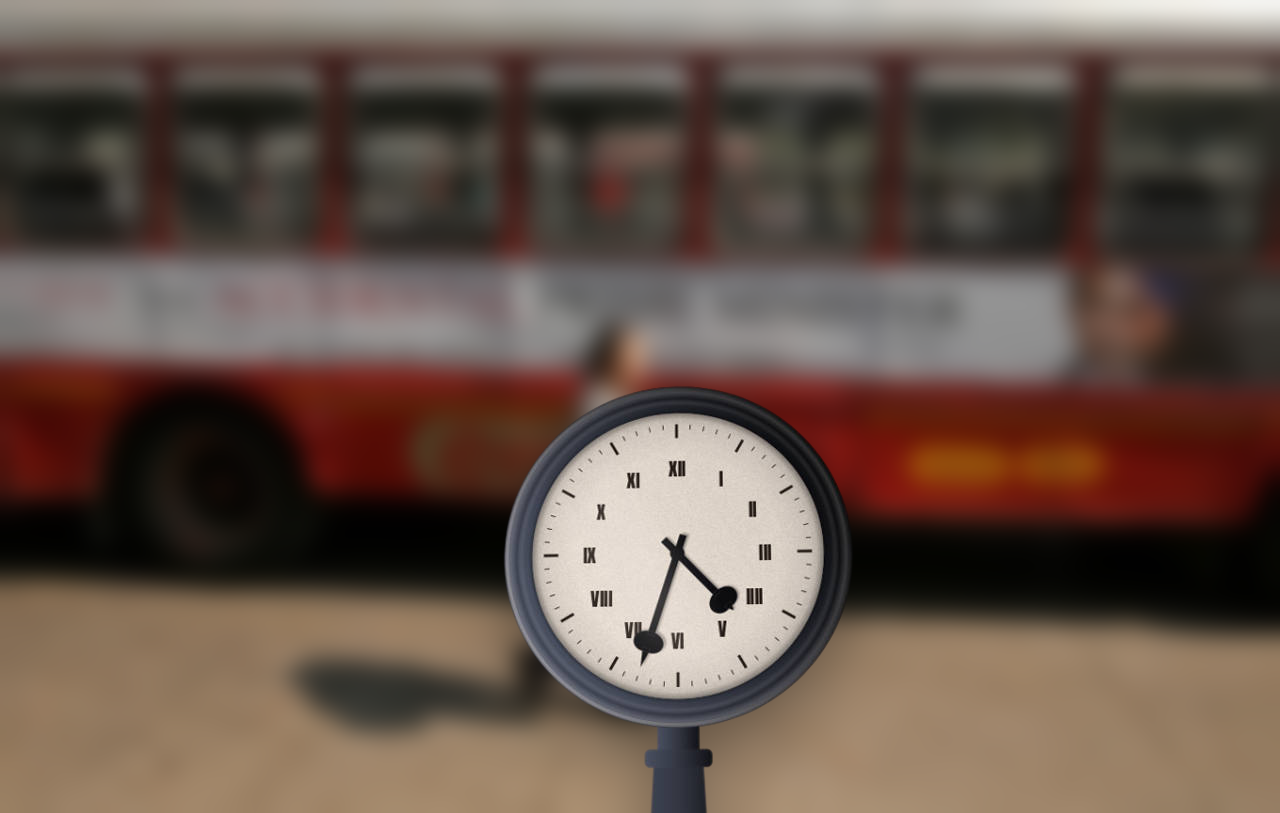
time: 4:33
